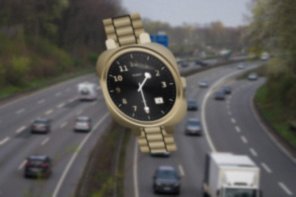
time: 1:30
